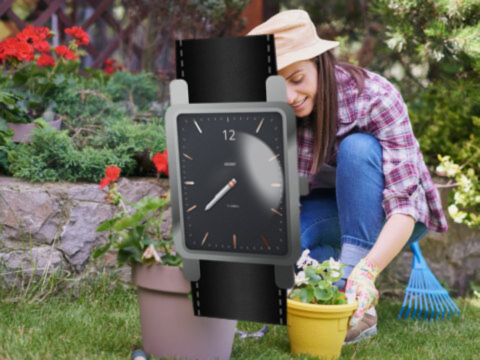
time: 7:38
